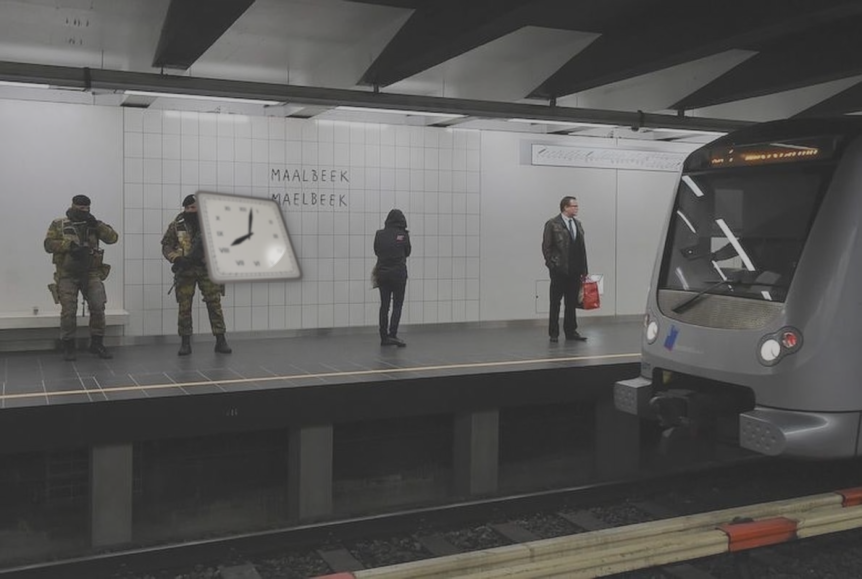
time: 8:03
